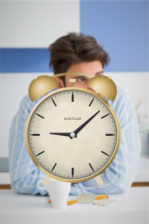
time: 9:08
